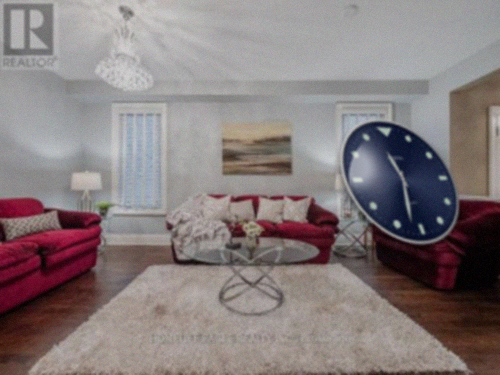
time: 11:32
